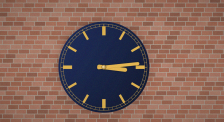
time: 3:14
